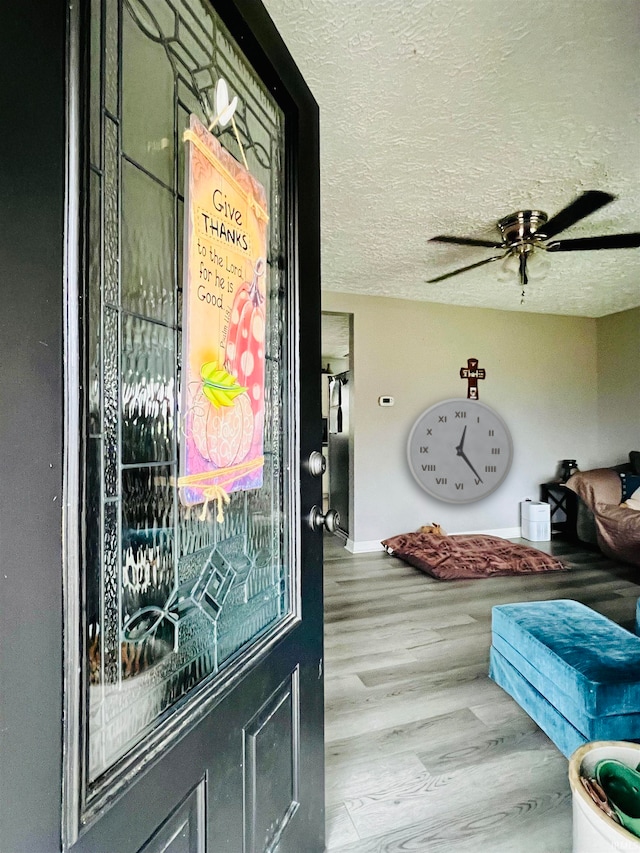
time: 12:24
